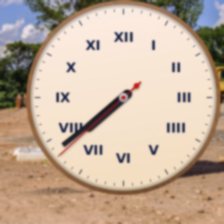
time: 7:38:38
